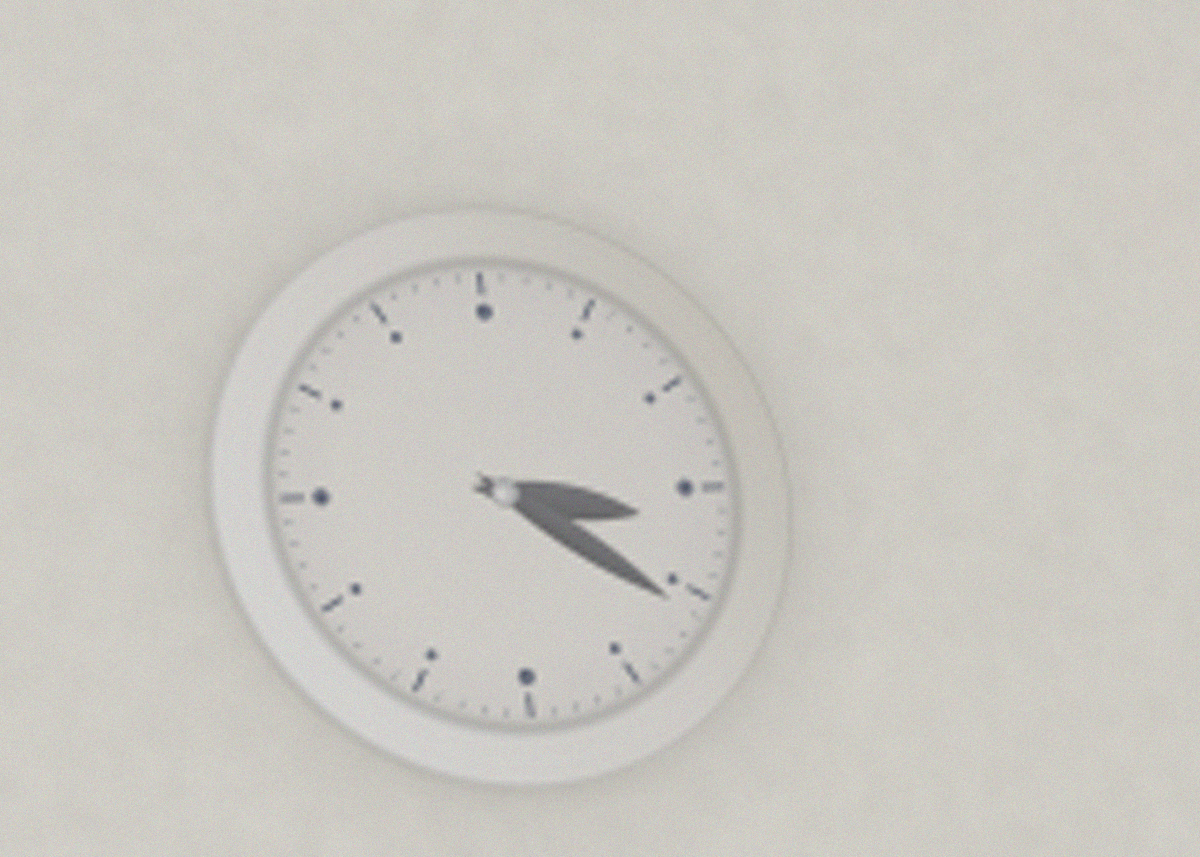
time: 3:21
